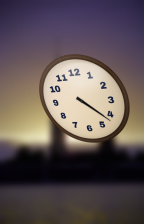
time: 4:22
